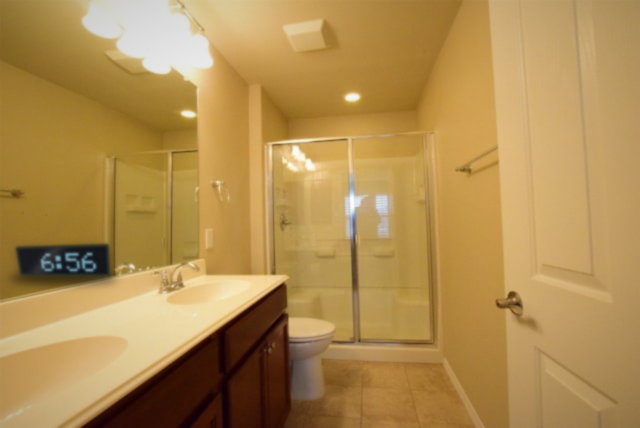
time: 6:56
